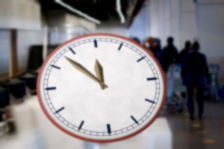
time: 11:53
